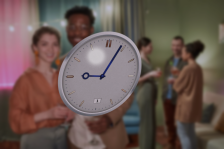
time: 9:04
